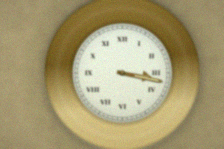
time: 3:17
